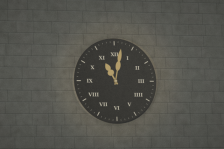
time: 11:02
